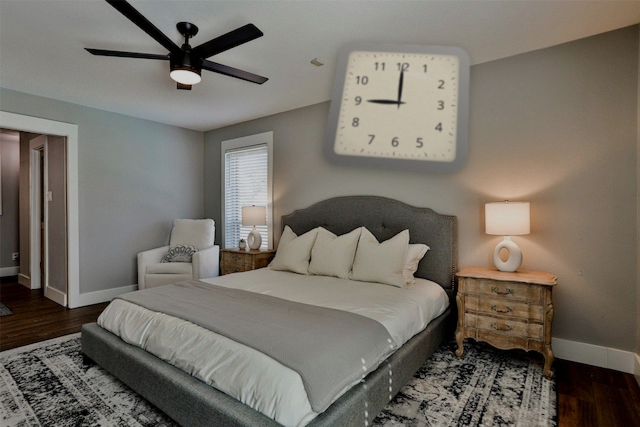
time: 9:00
